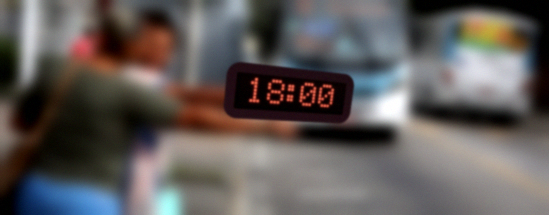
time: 18:00
